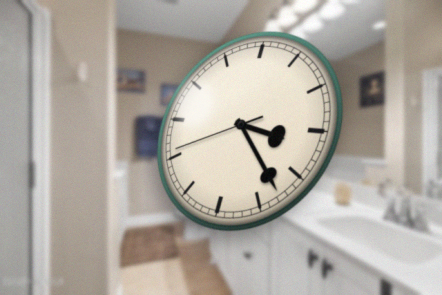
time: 3:22:41
